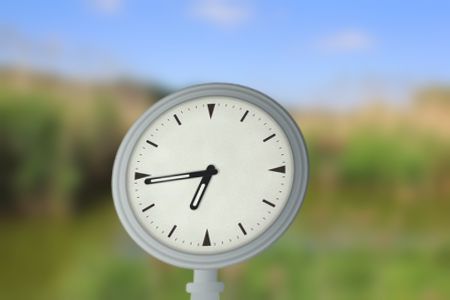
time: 6:44
